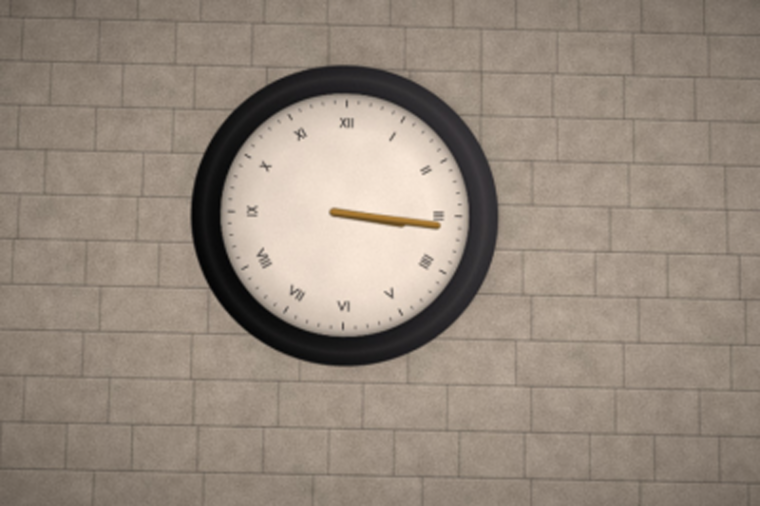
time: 3:16
